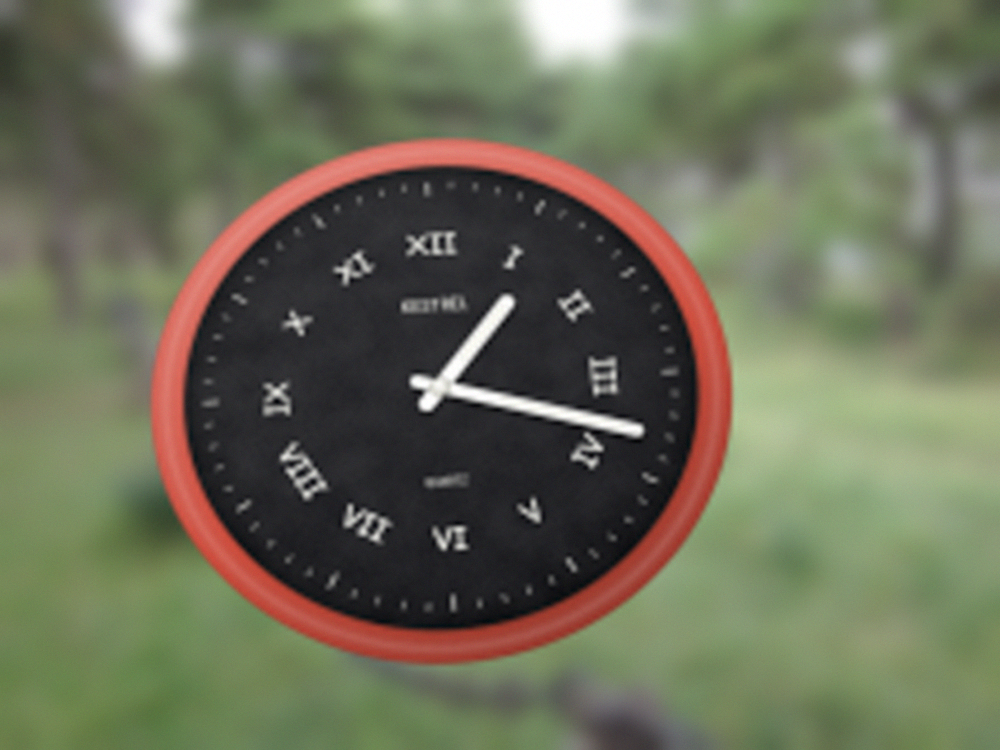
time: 1:18
